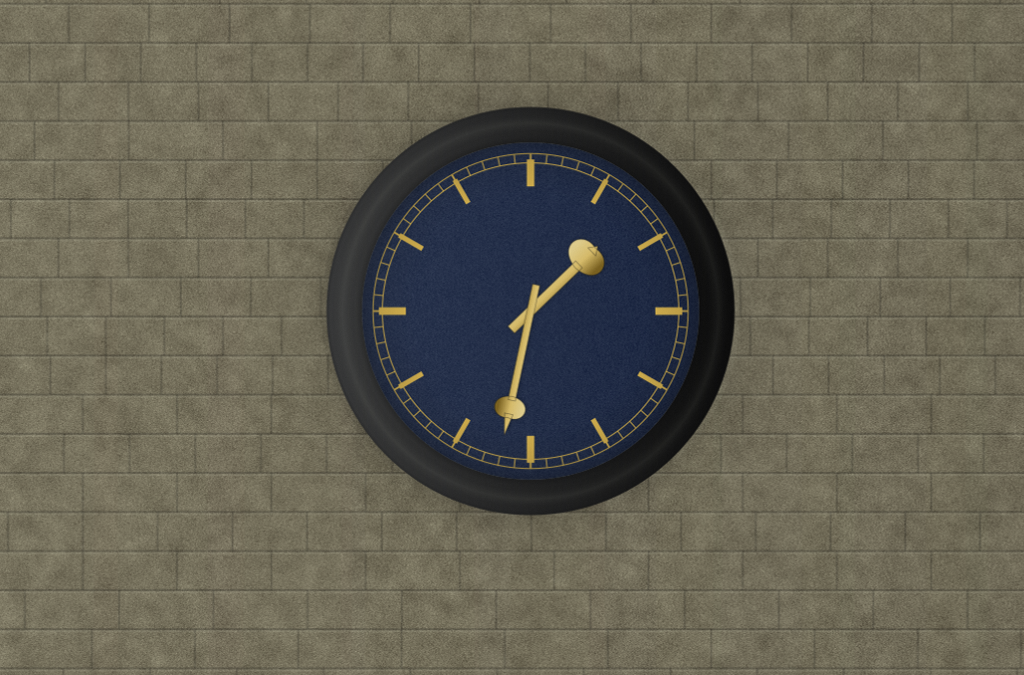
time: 1:32
